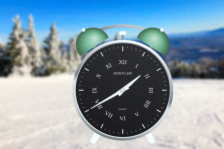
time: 1:40
